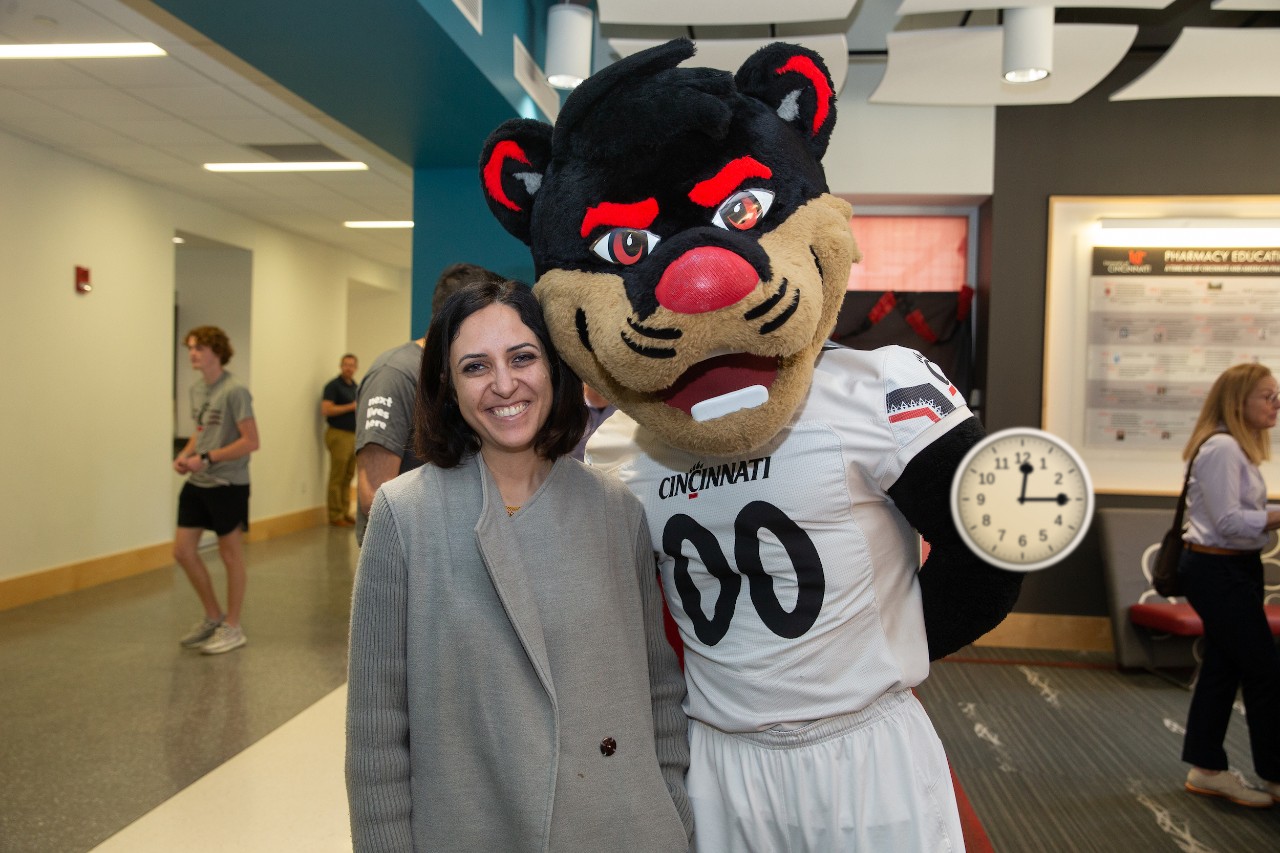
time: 12:15
